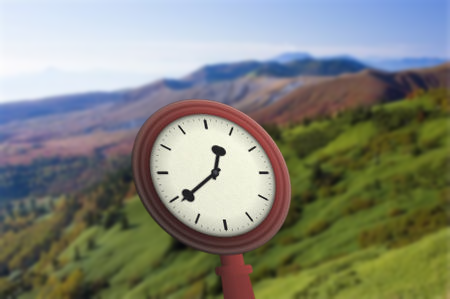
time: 12:39
